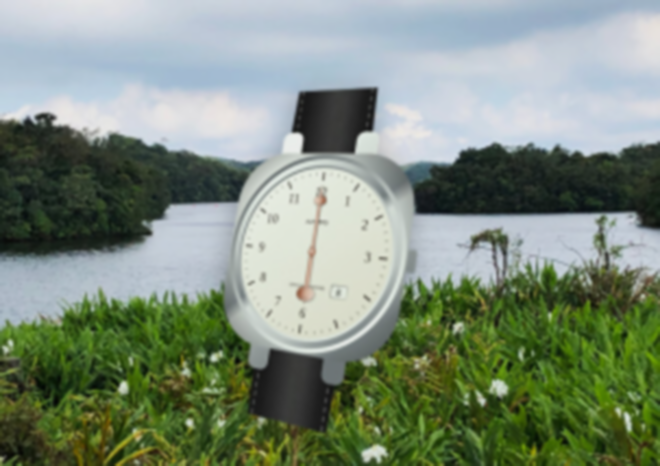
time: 6:00
